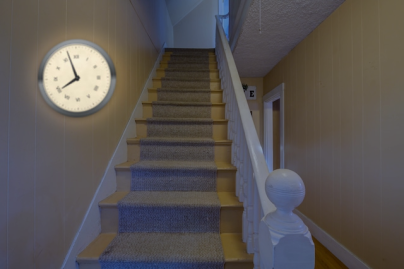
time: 7:57
